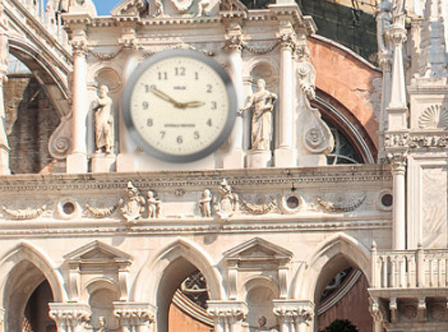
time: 2:50
